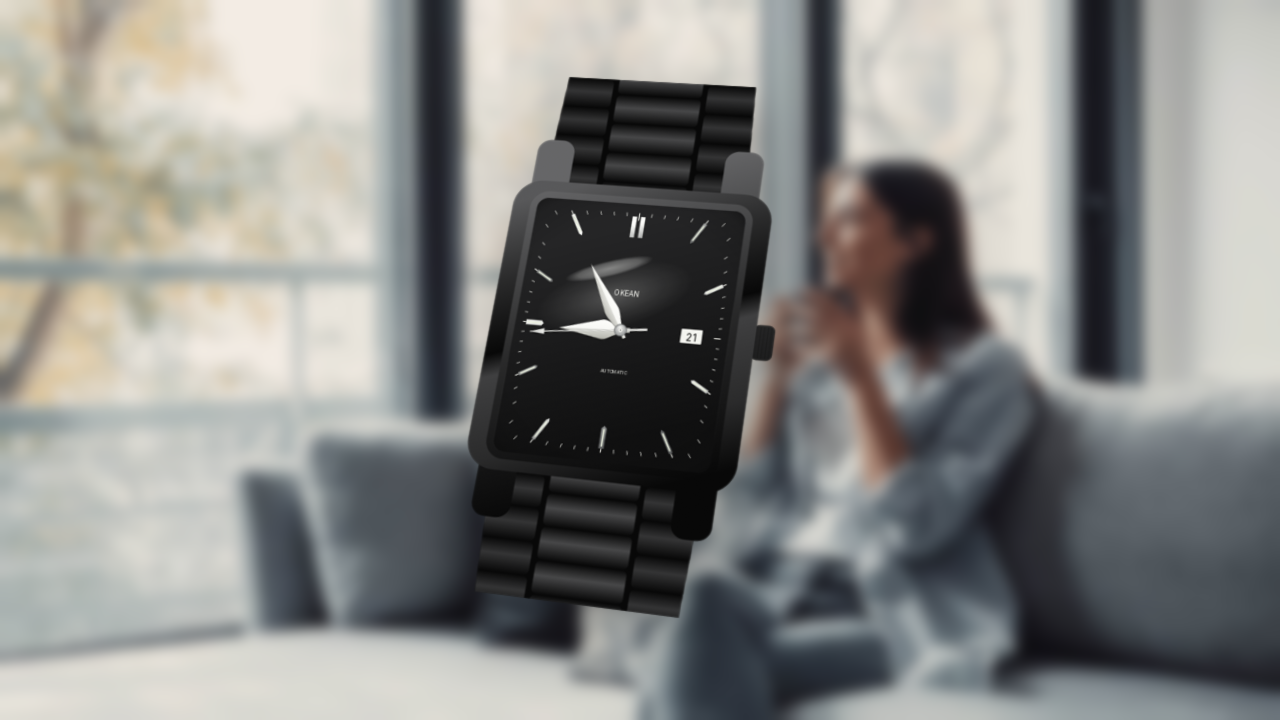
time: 8:54:44
